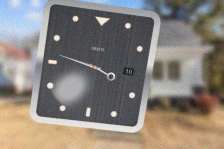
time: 3:47
